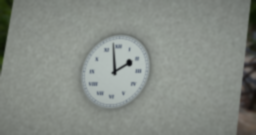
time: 1:58
